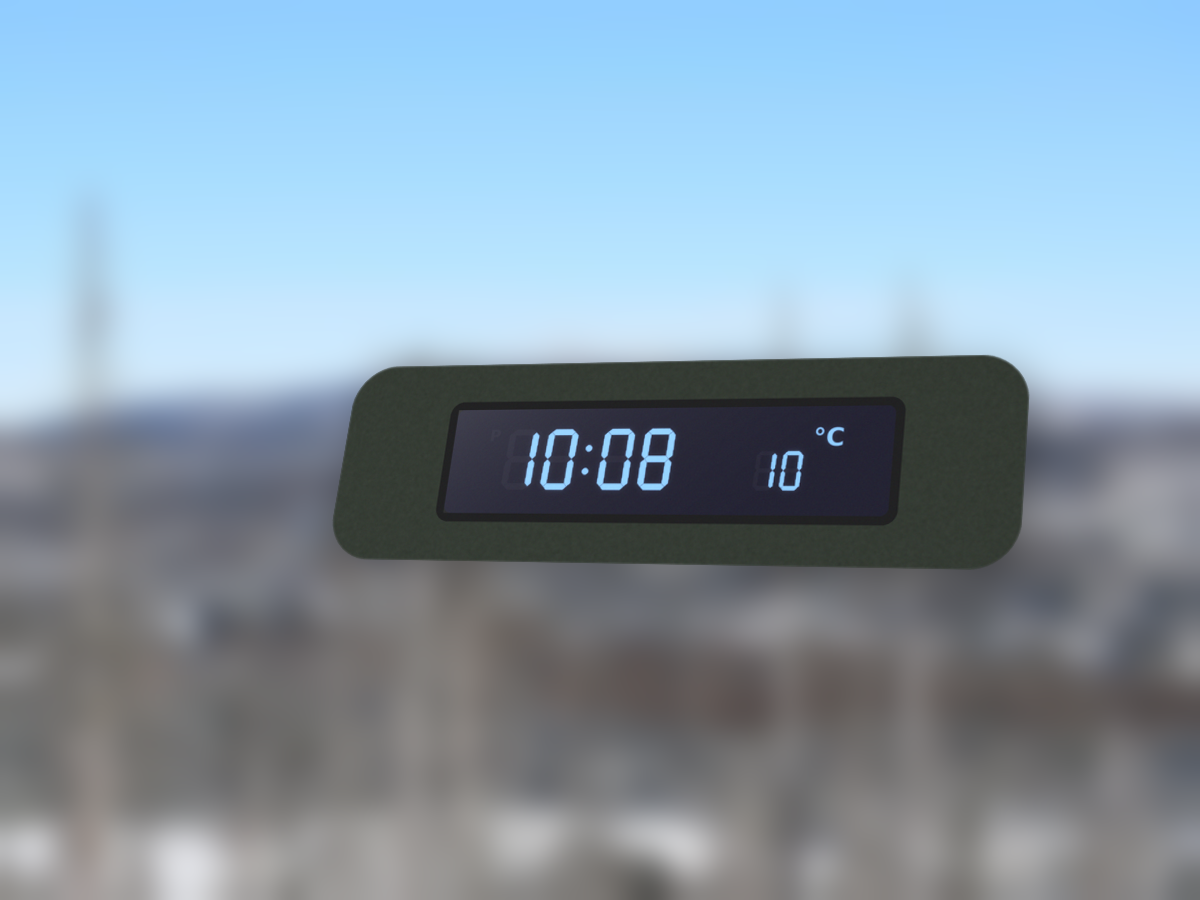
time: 10:08
